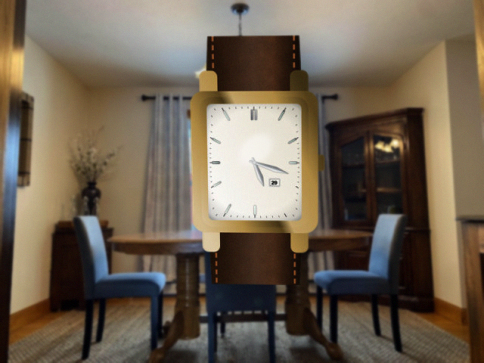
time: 5:18
